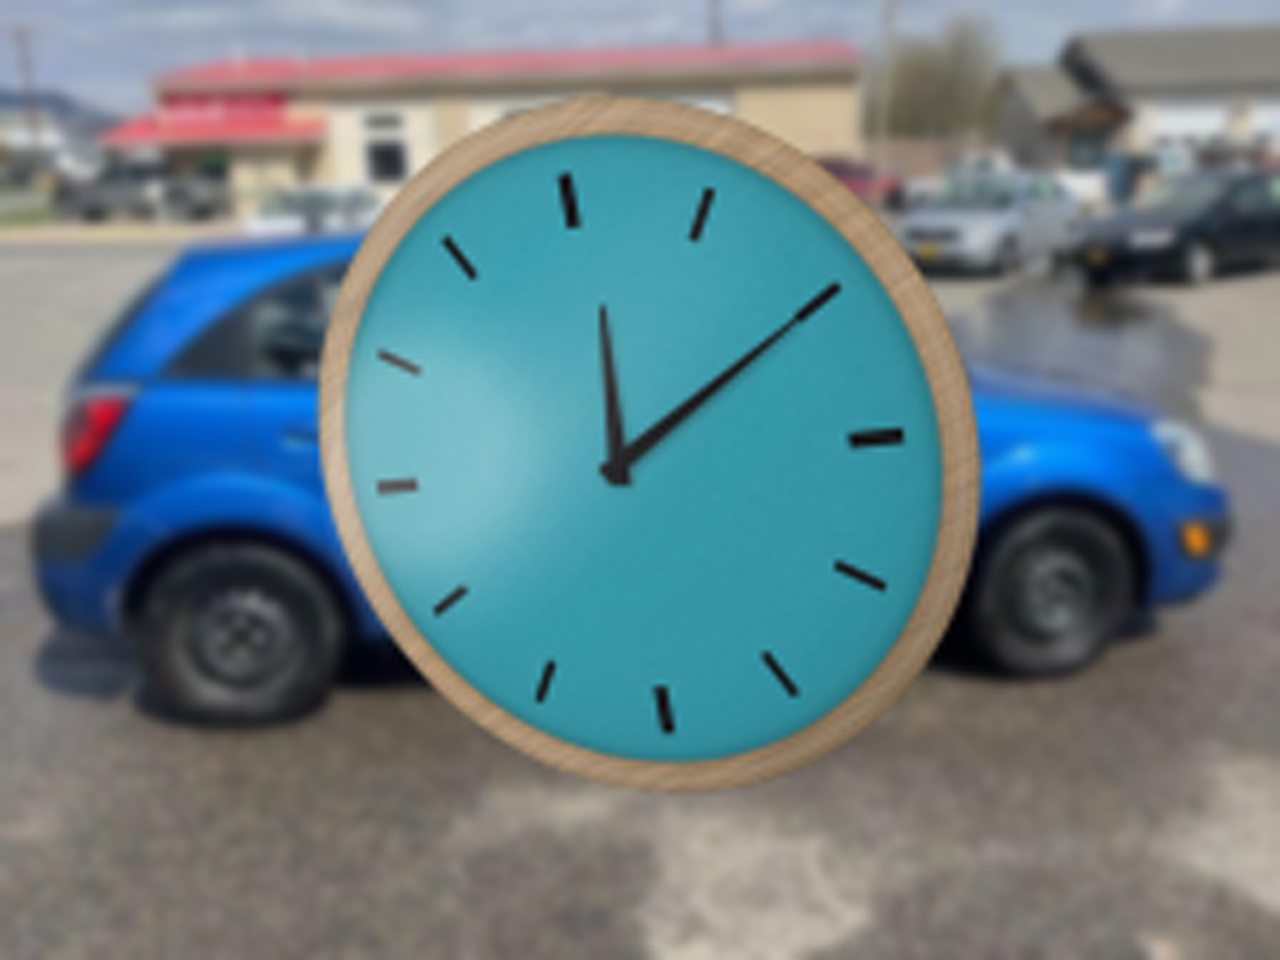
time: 12:10
